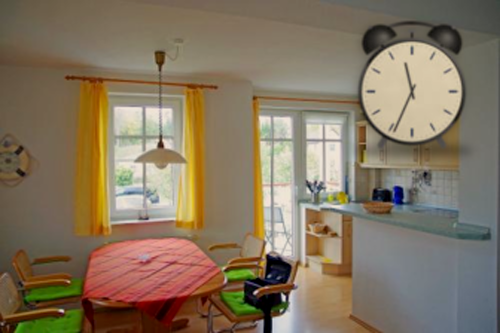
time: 11:34
